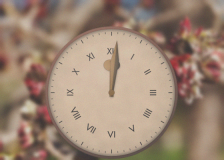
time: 12:01
